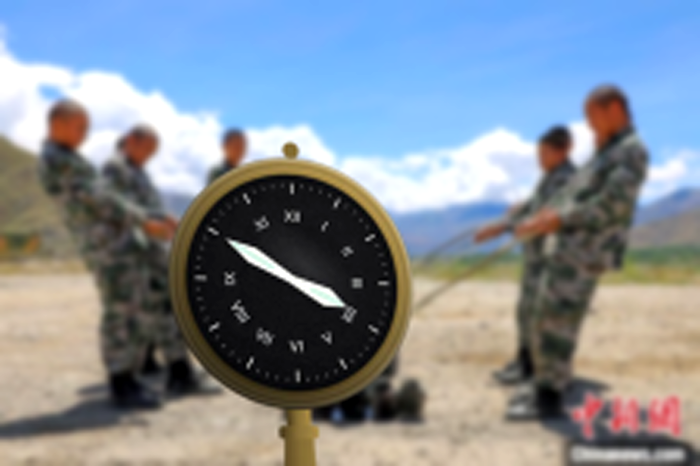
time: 3:50
